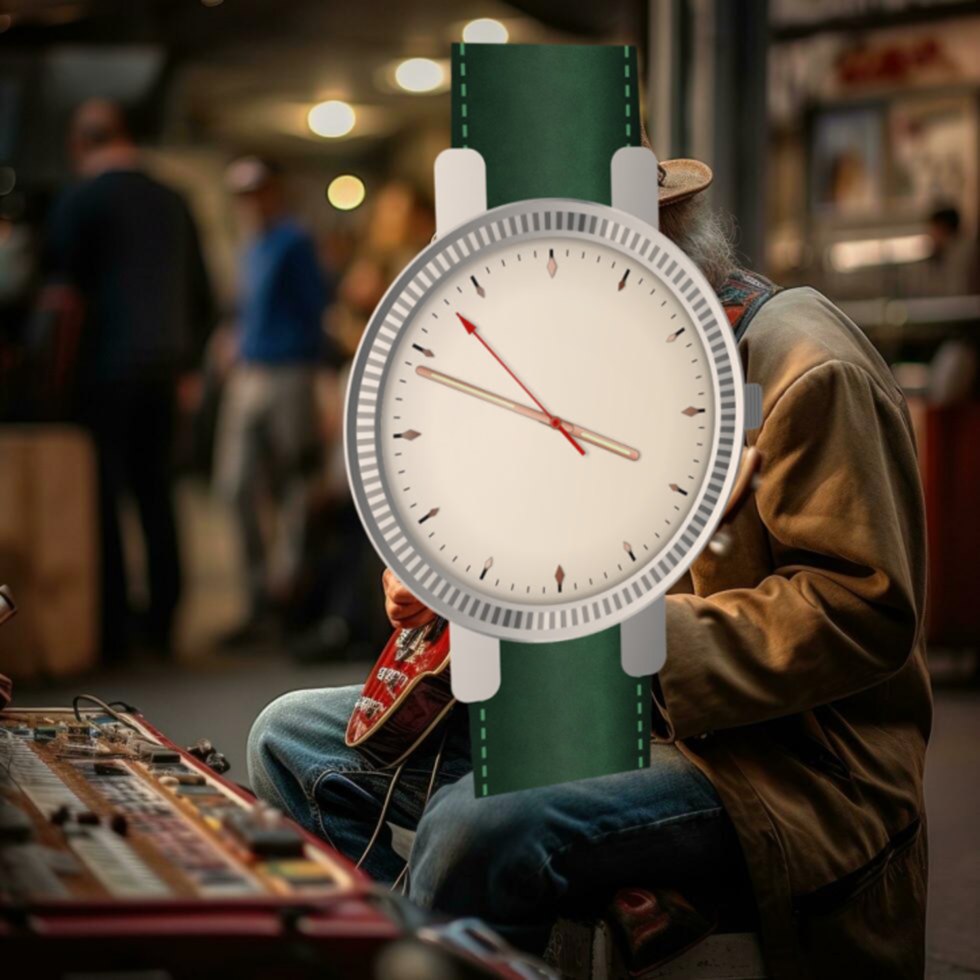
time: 3:48:53
